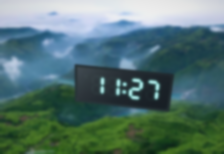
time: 11:27
